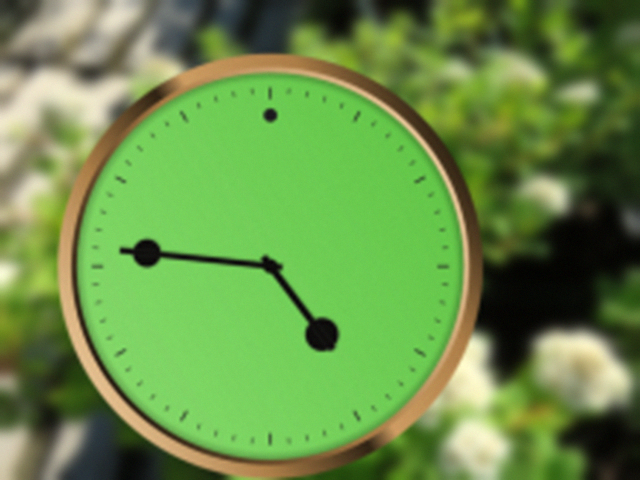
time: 4:46
